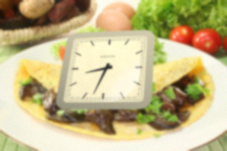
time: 8:33
